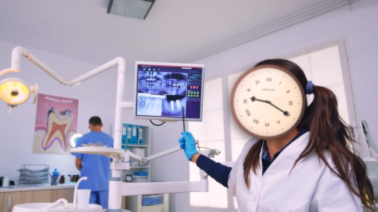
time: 9:20
